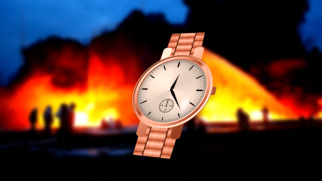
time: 12:24
